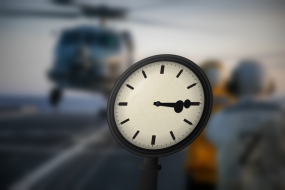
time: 3:15
